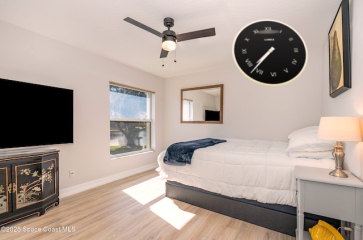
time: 7:37
